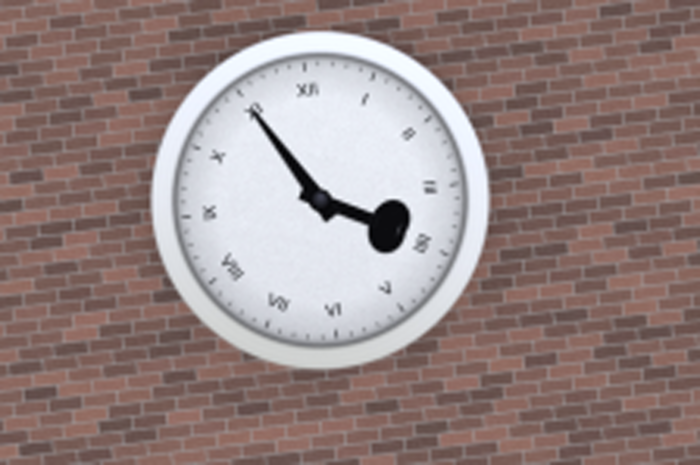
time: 3:55
